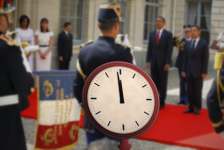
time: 11:59
